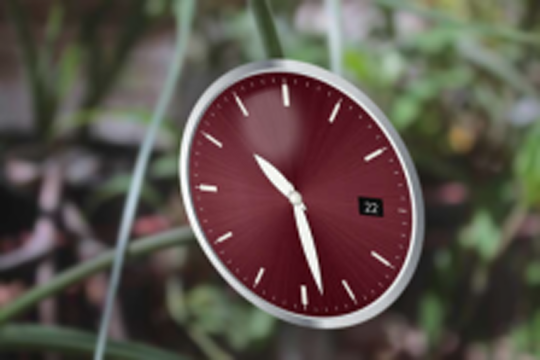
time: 10:28
